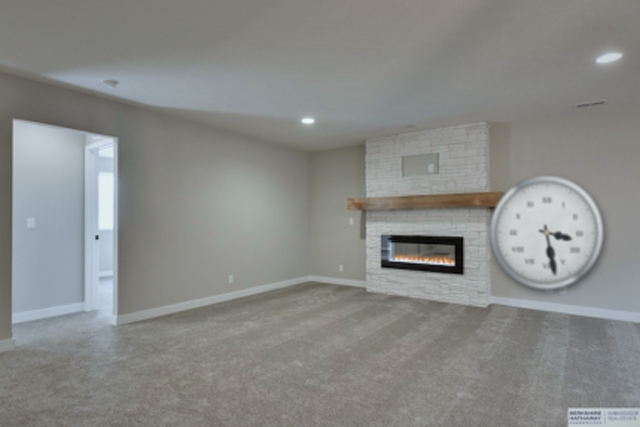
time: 3:28
